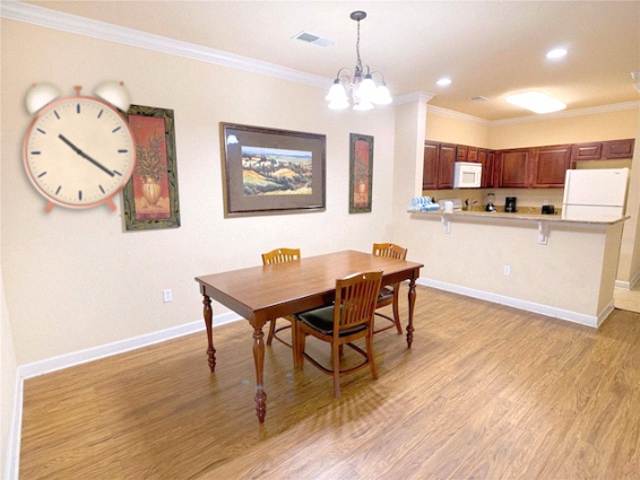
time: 10:21
